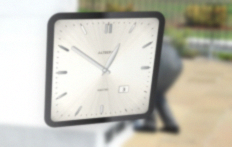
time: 12:51
